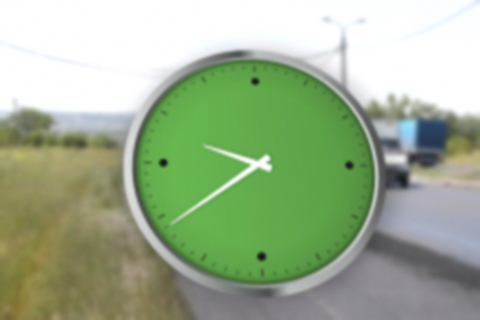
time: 9:39
